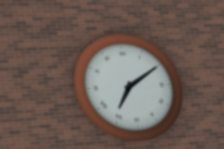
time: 7:10
